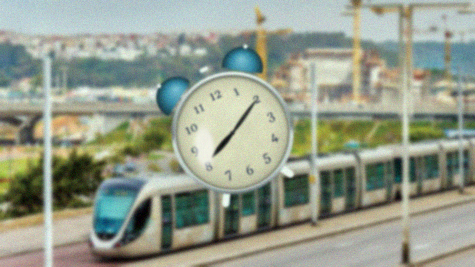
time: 8:10
